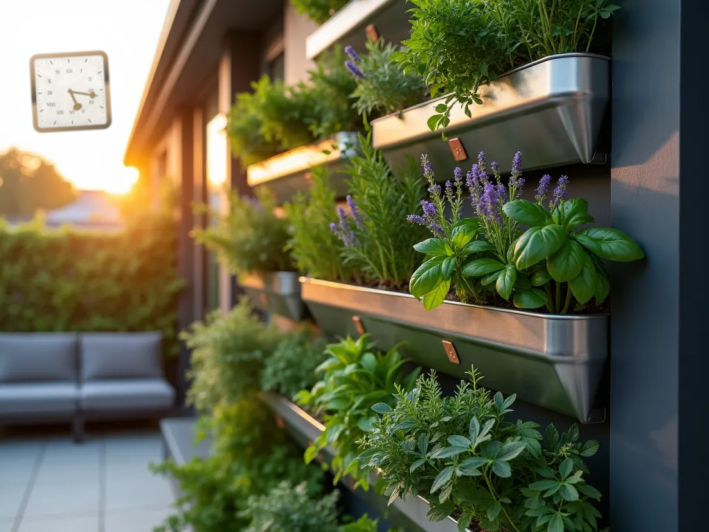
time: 5:17
